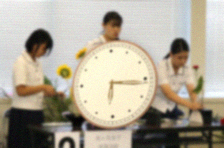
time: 6:16
